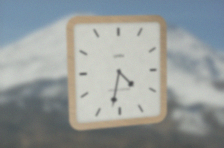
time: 4:32
